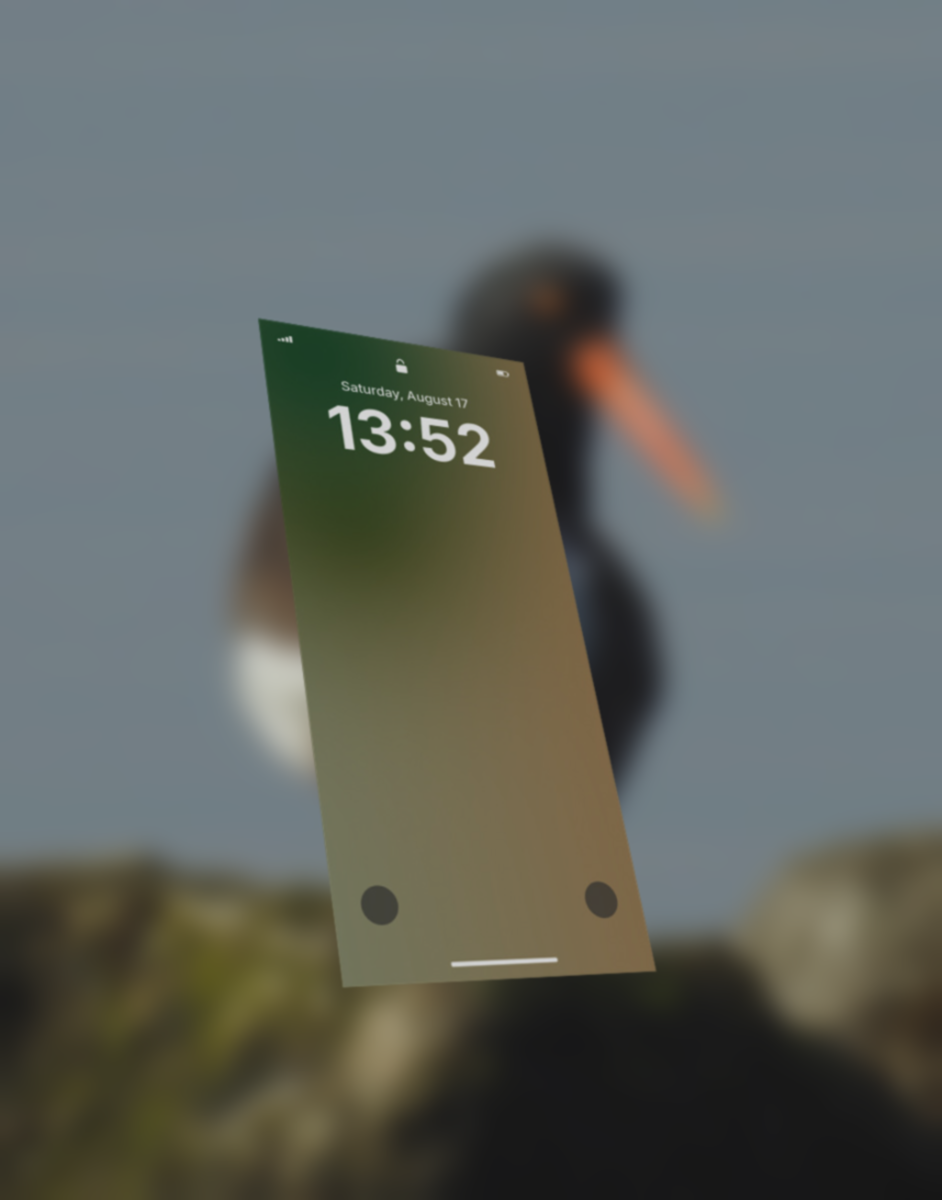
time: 13:52
